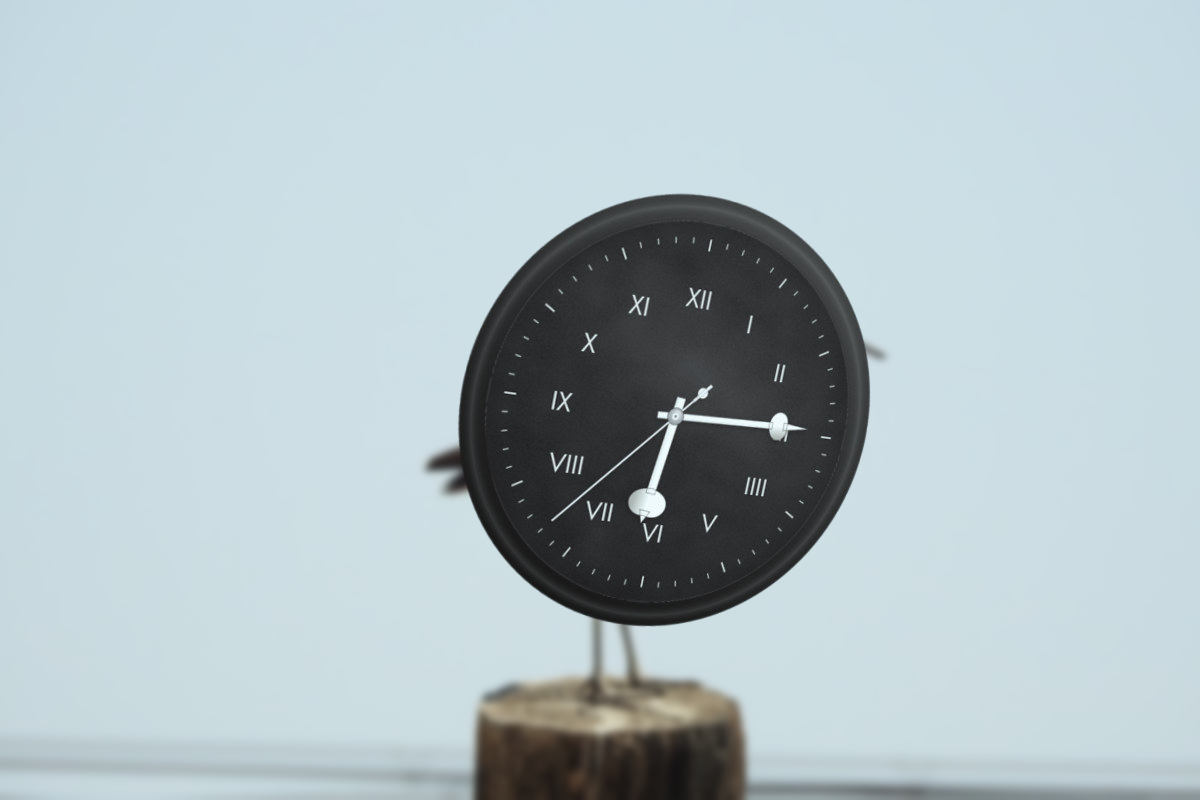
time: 6:14:37
